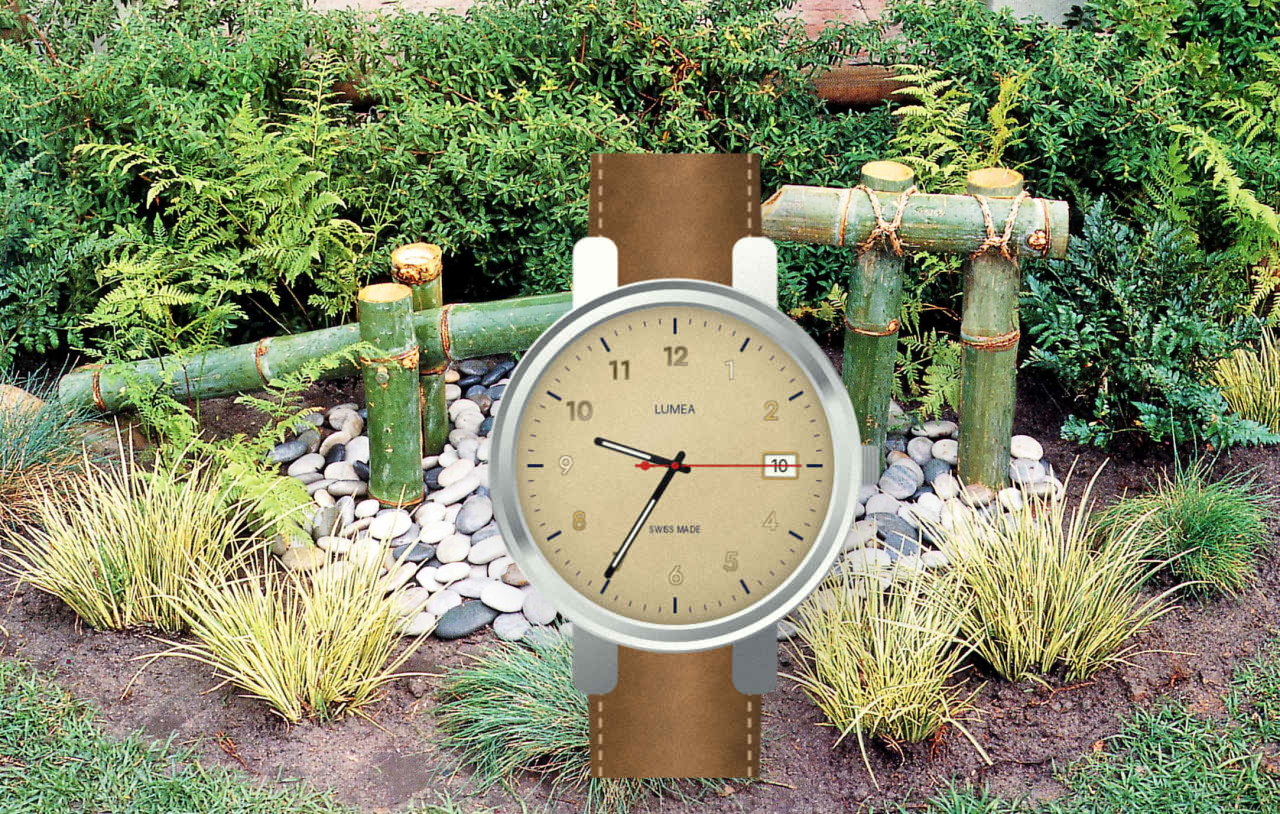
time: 9:35:15
